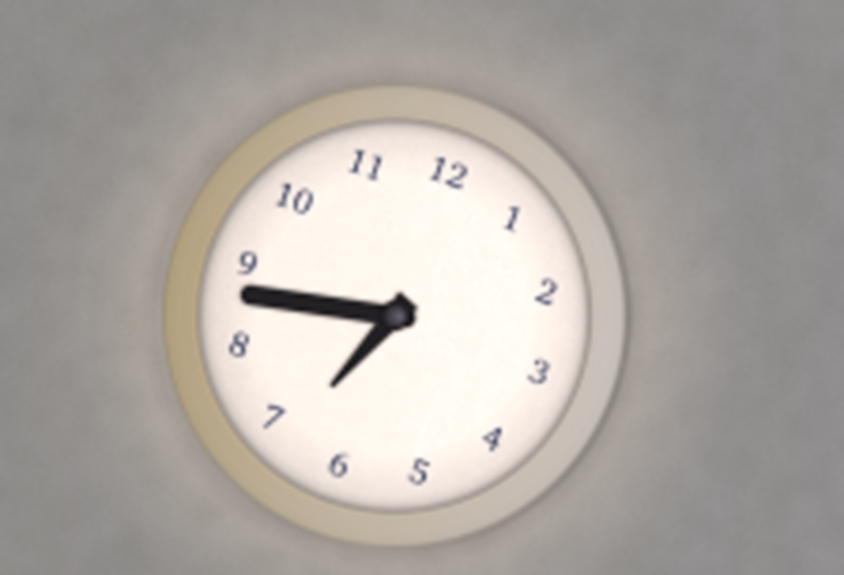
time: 6:43
